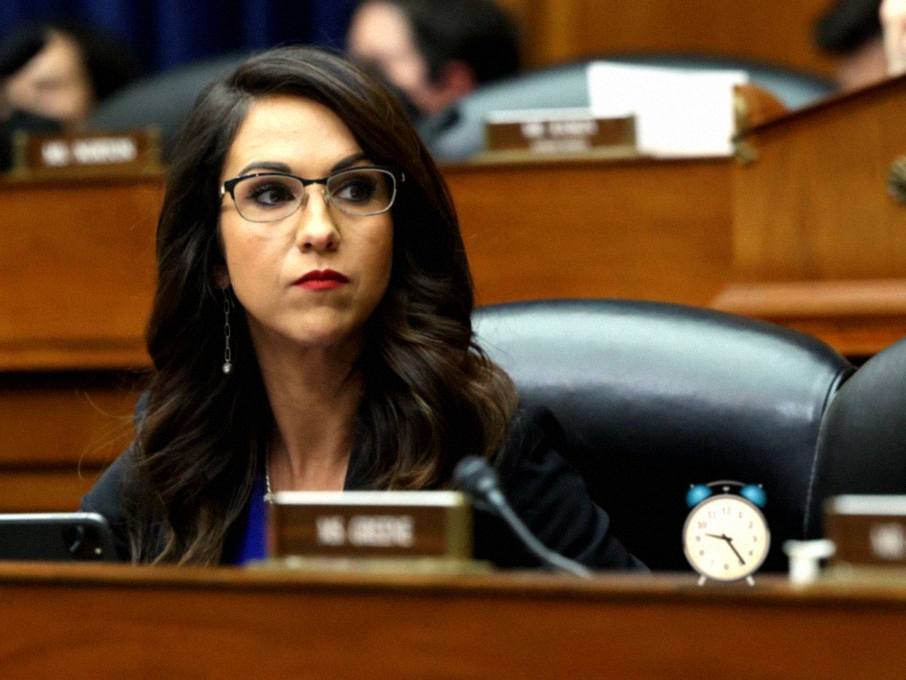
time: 9:24
